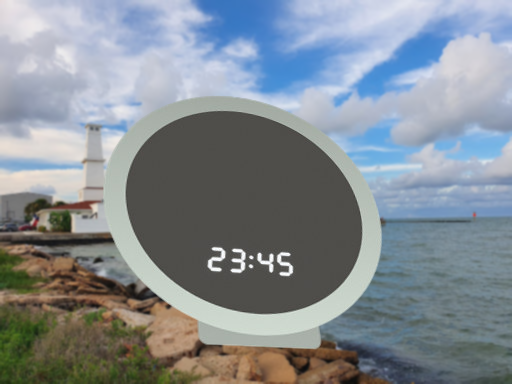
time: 23:45
